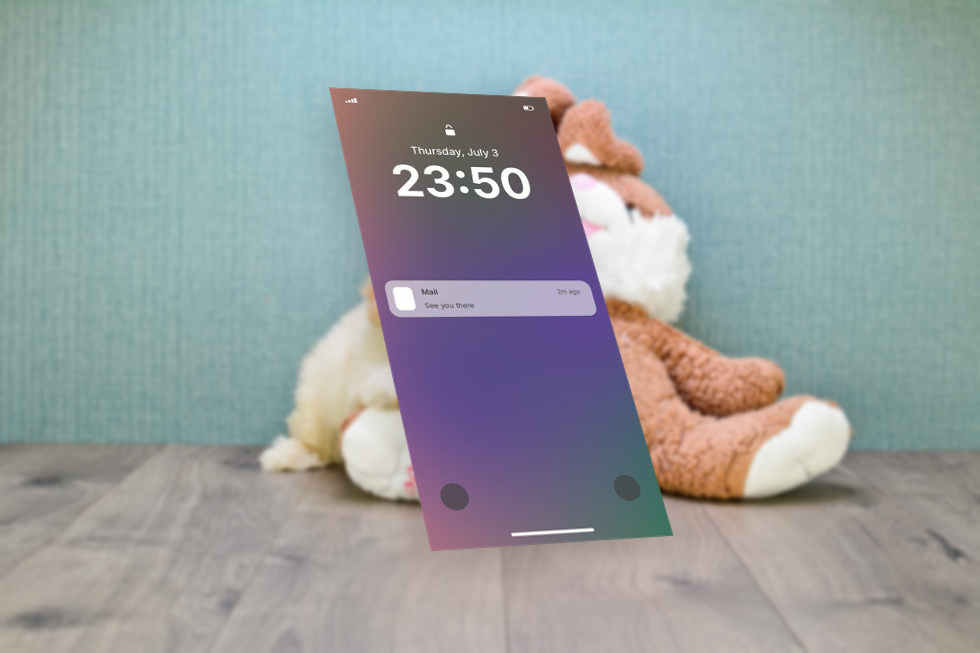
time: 23:50
